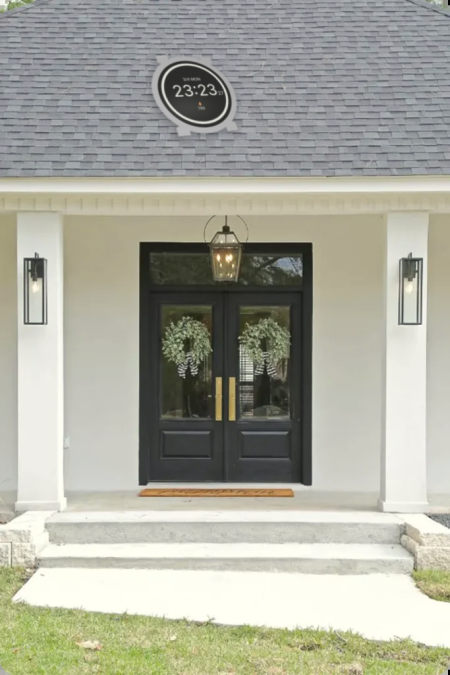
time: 23:23
